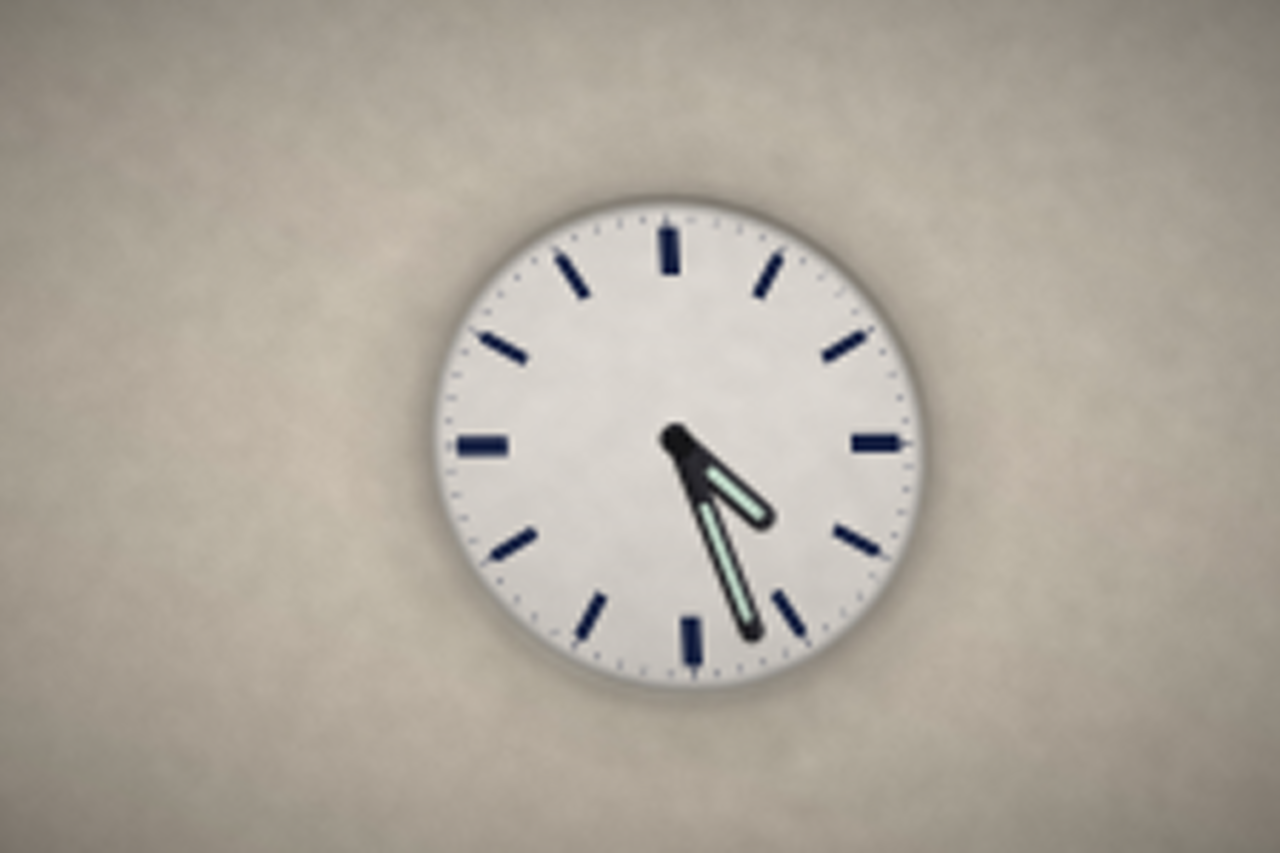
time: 4:27
